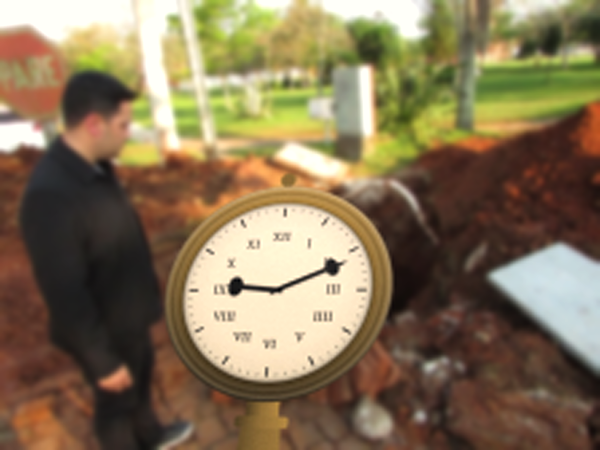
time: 9:11
